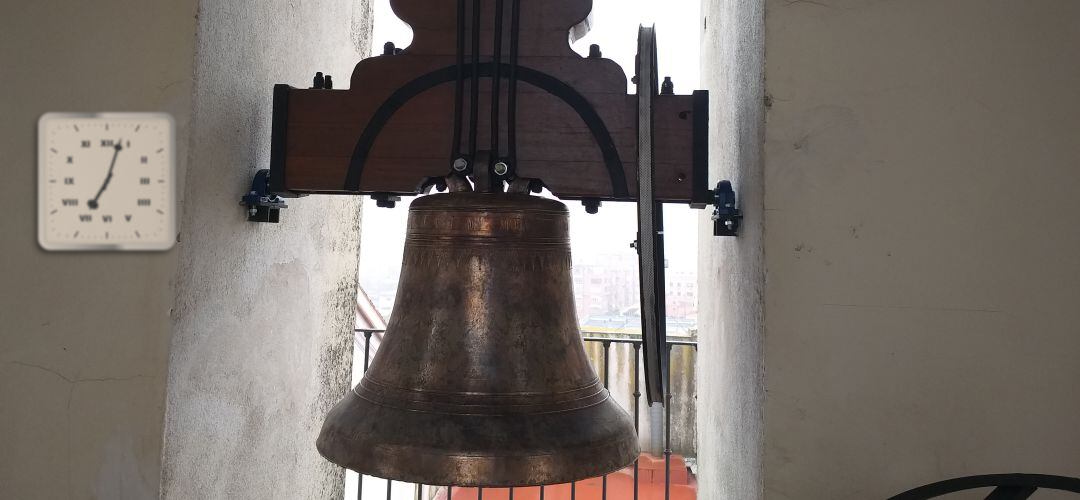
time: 7:03
